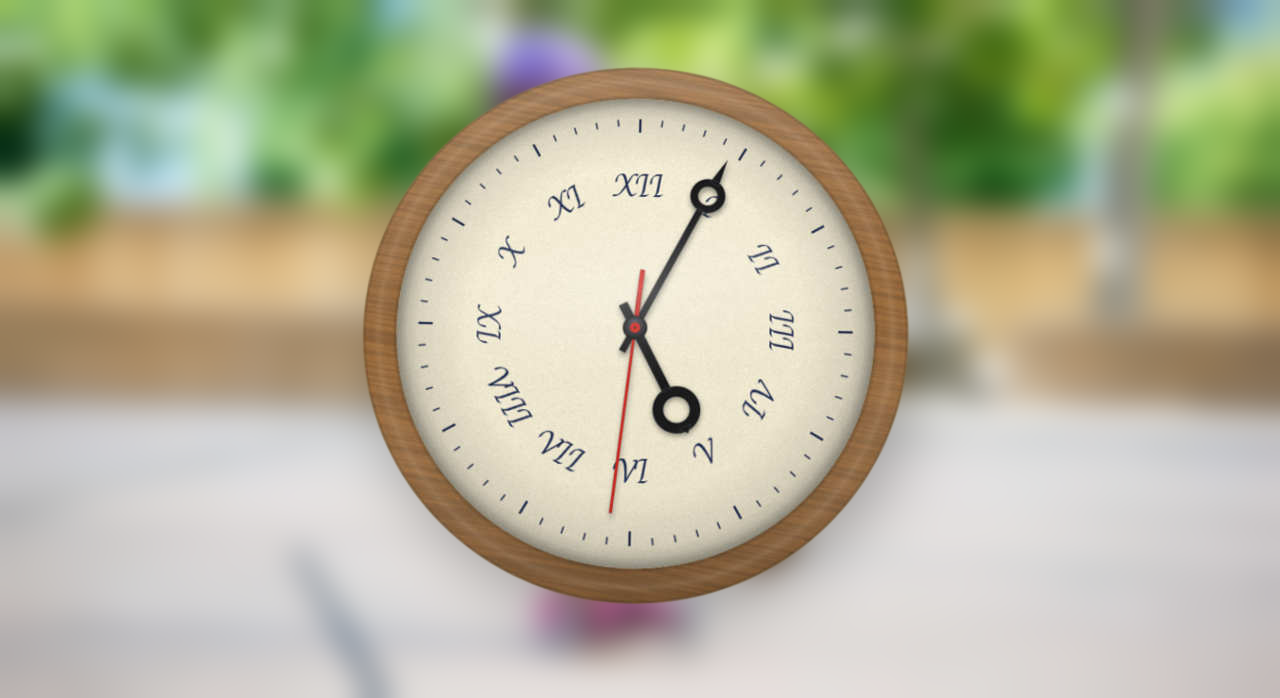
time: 5:04:31
